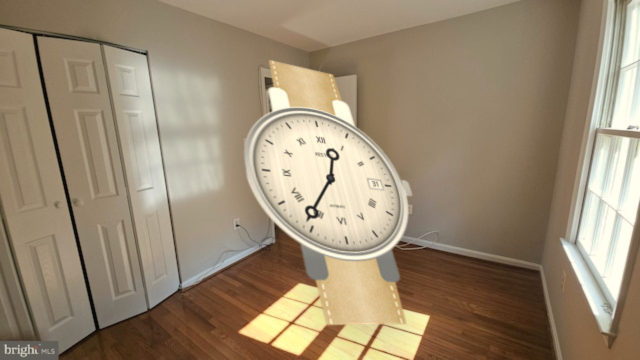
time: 12:36
